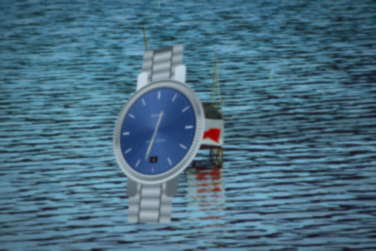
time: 12:33
